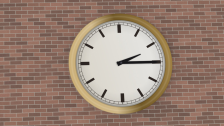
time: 2:15
